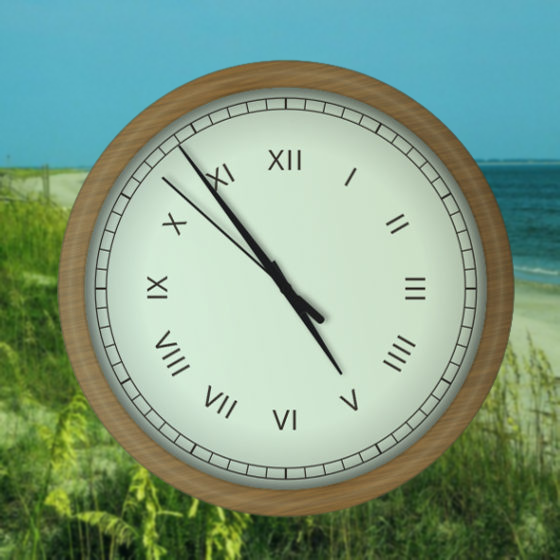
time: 4:53:52
